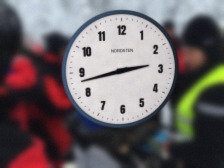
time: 2:43
